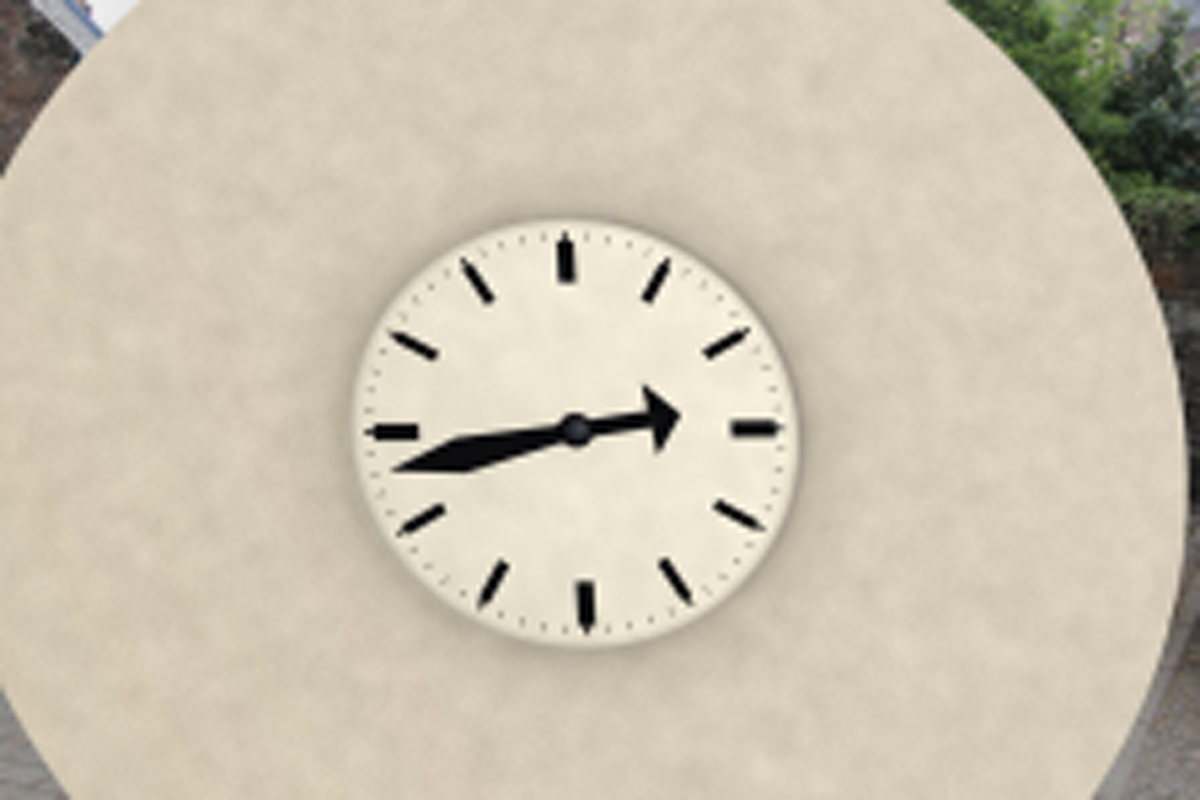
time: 2:43
